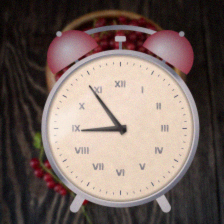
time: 8:54
